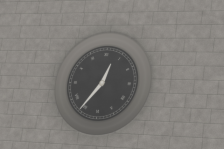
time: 12:36
